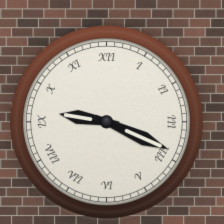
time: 9:19
